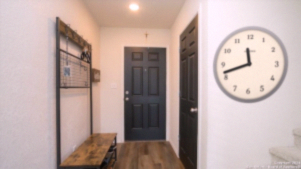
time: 11:42
